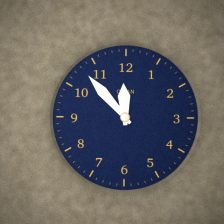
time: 11:53
